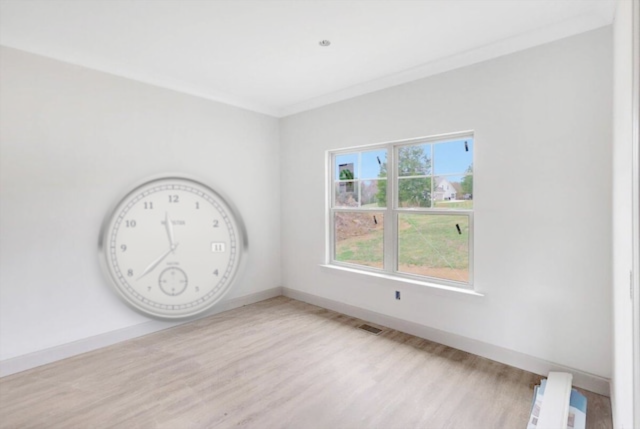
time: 11:38
